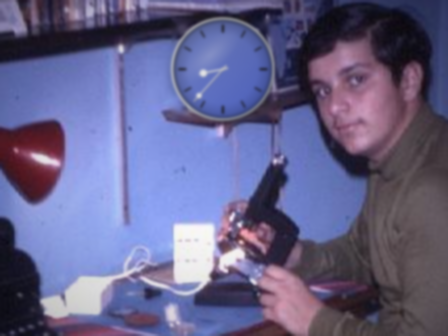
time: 8:37
